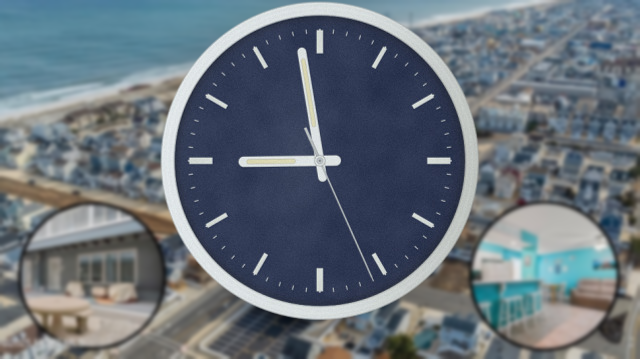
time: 8:58:26
